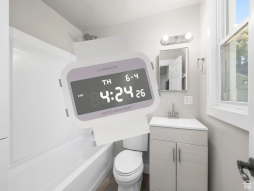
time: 4:24:26
